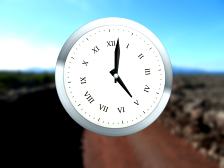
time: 5:02
